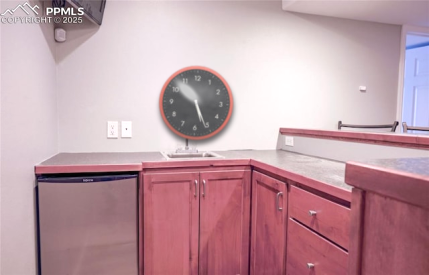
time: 5:26
